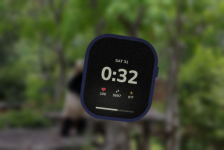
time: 0:32
